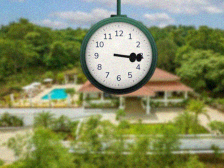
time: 3:16
